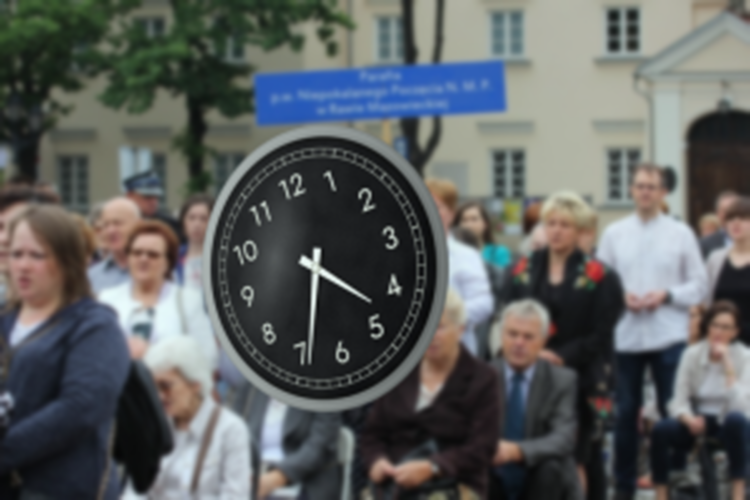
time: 4:34
